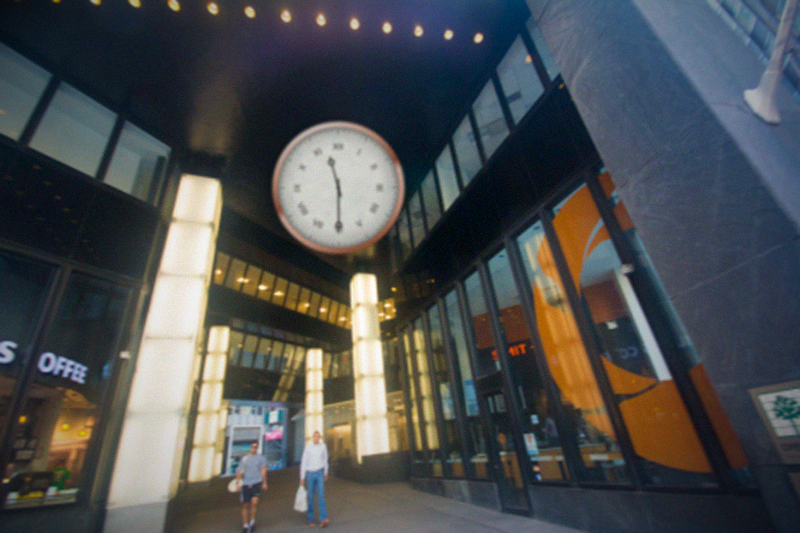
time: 11:30
